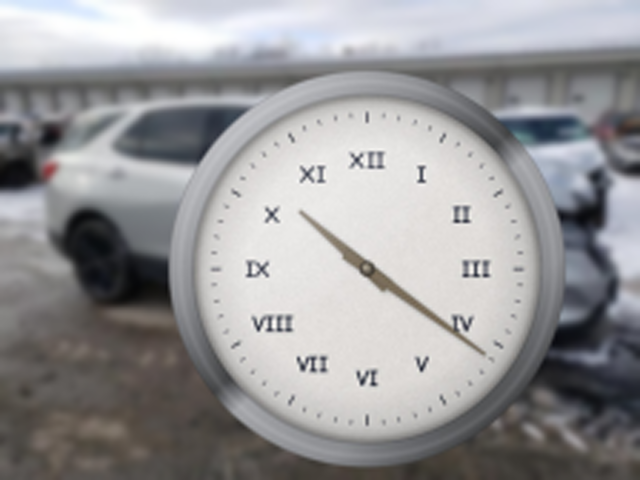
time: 10:21
